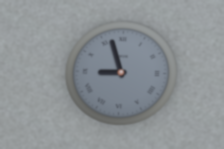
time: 8:57
